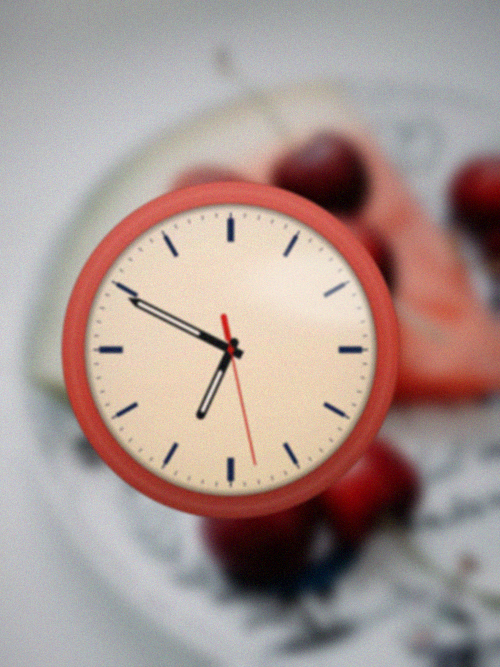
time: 6:49:28
